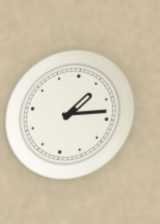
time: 1:13
